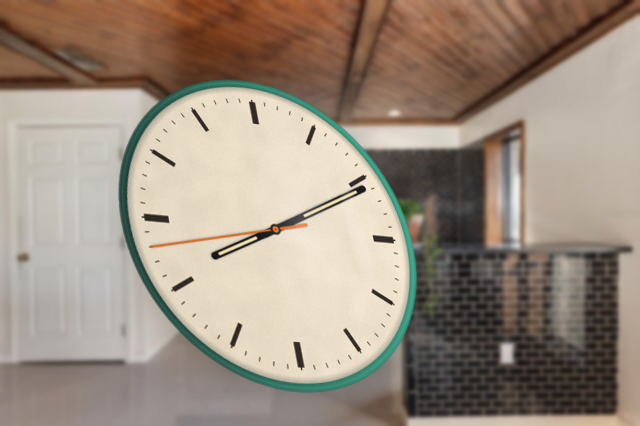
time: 8:10:43
